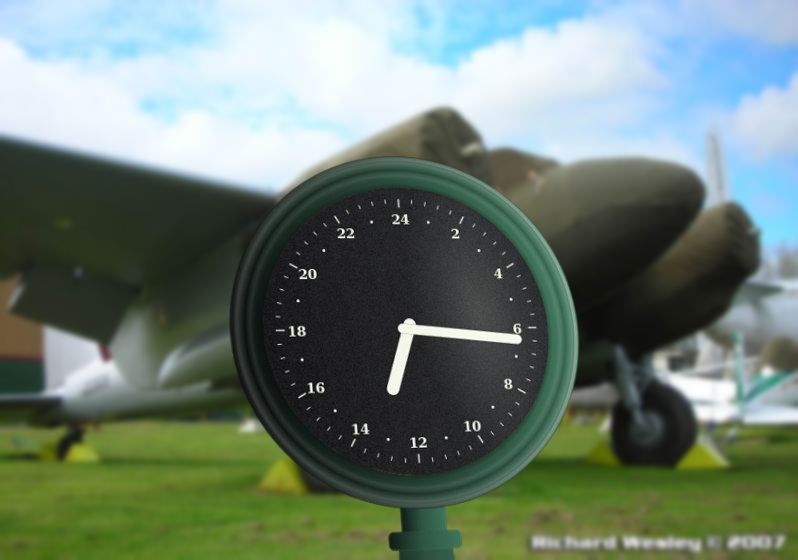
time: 13:16
